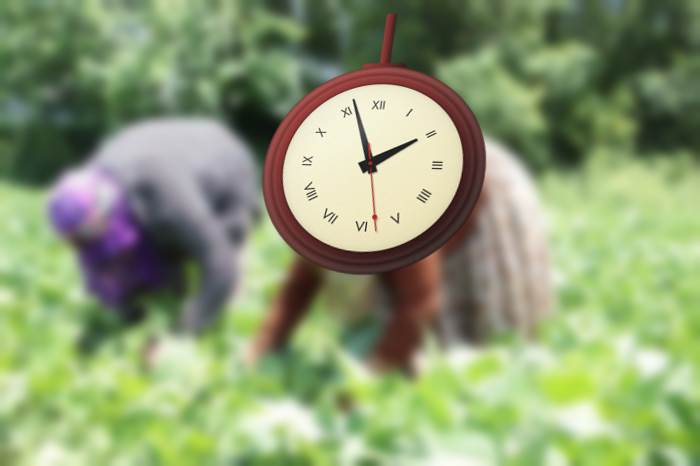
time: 1:56:28
